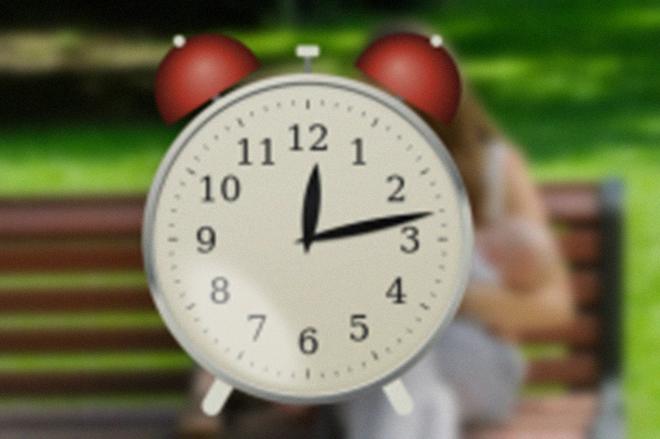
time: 12:13
